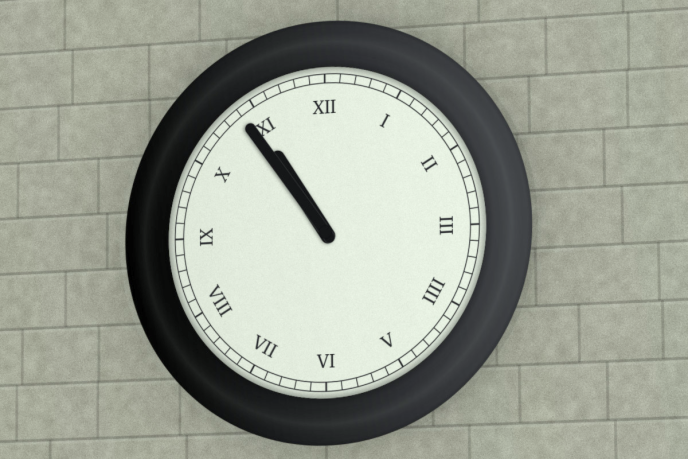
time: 10:54
